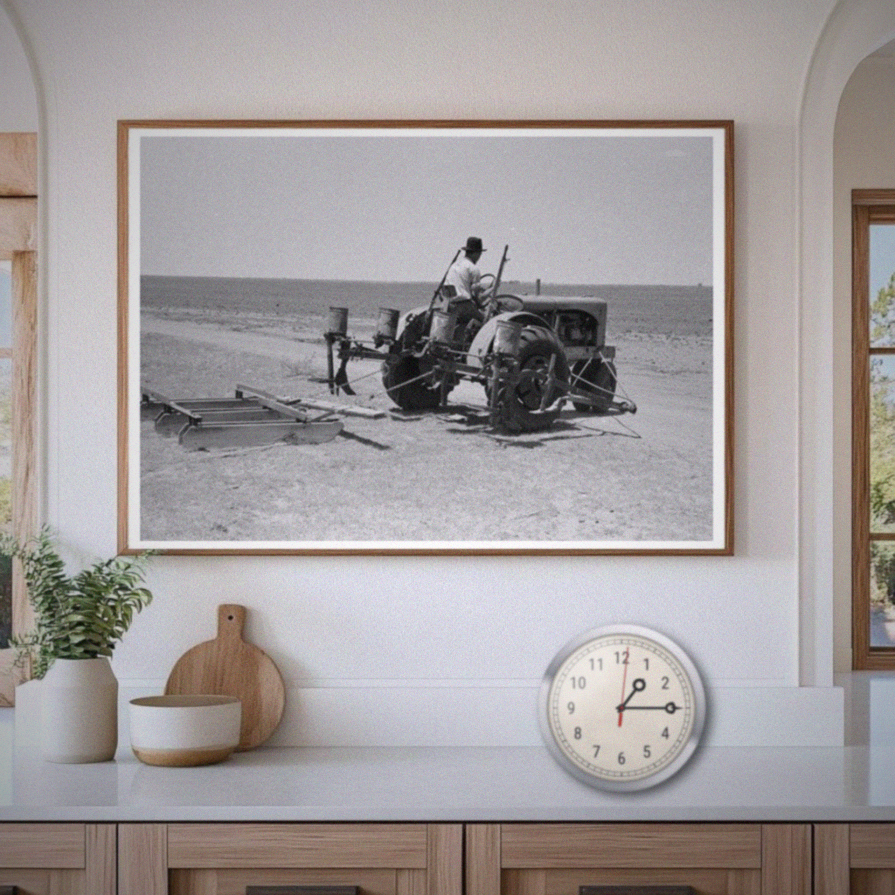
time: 1:15:01
